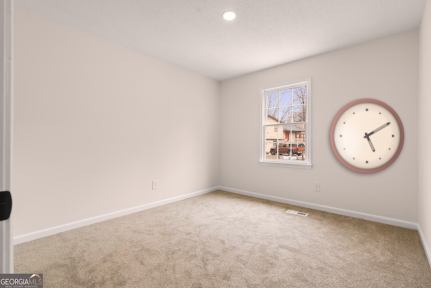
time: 5:10
